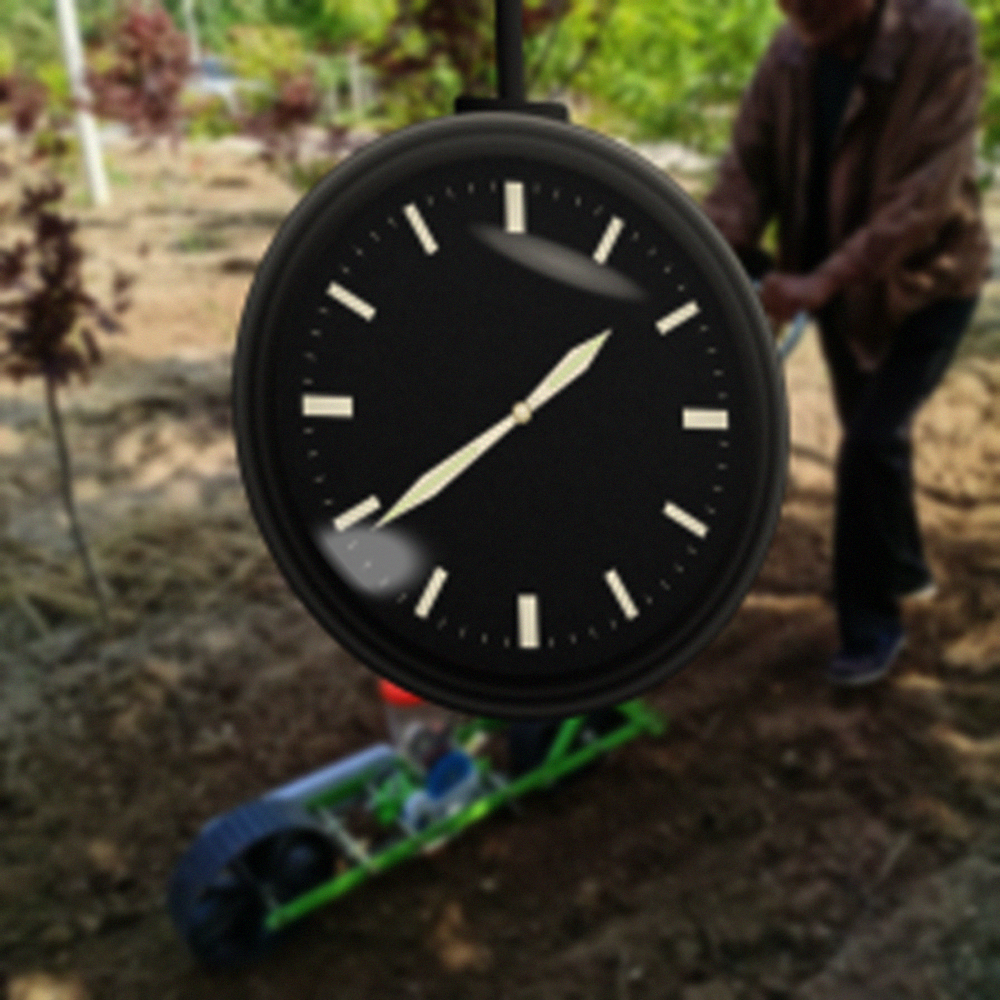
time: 1:39
